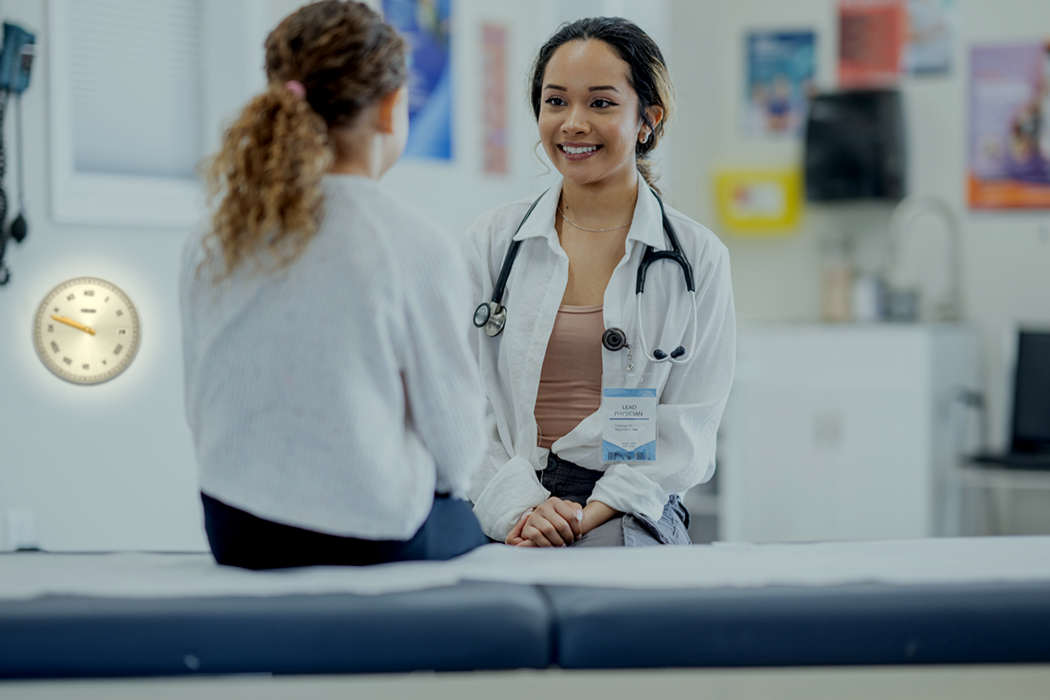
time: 9:48
